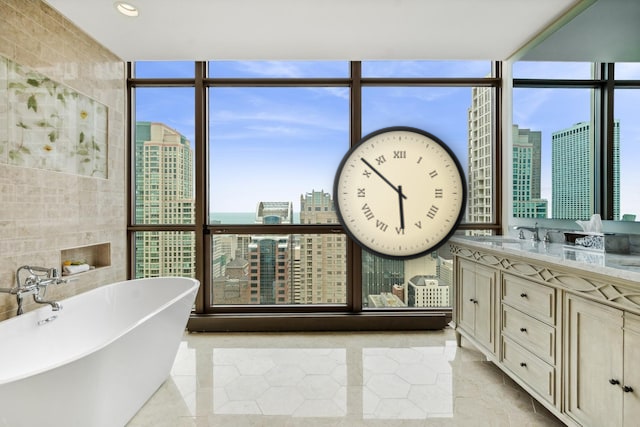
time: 5:52
